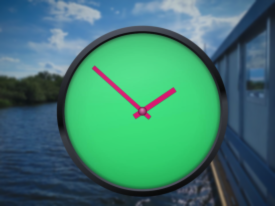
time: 1:52
